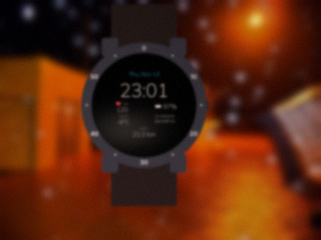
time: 23:01
